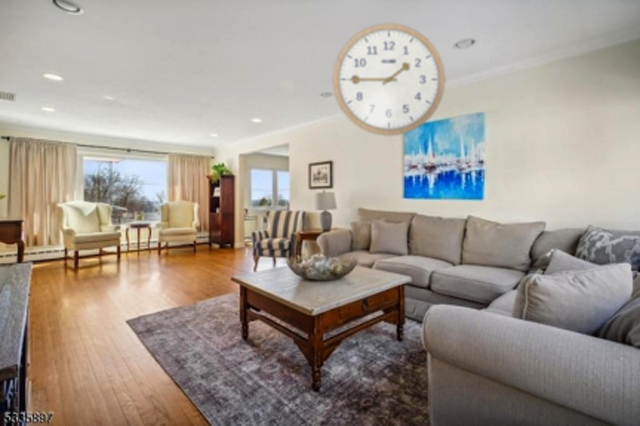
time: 1:45
